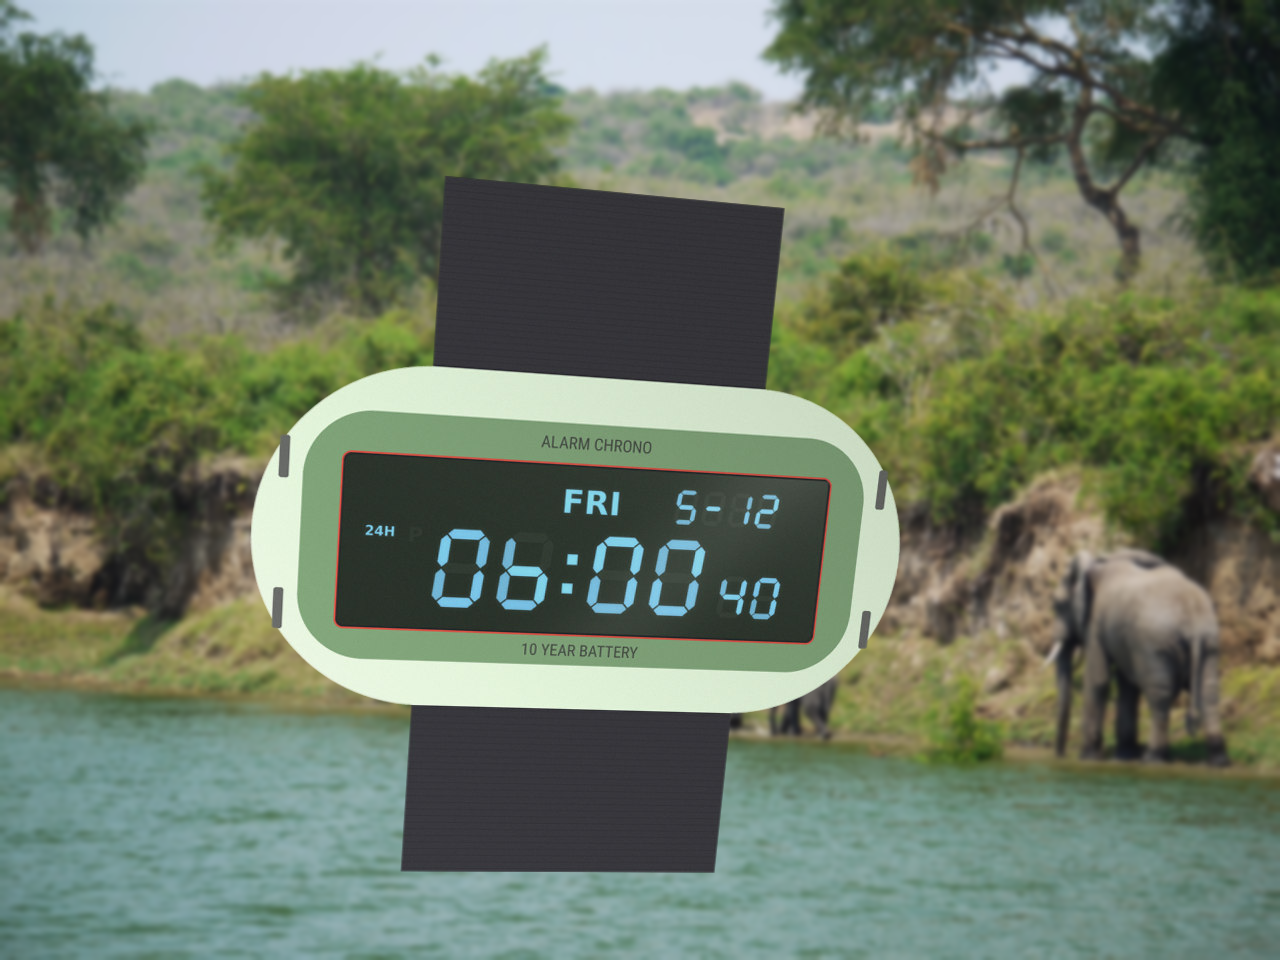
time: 6:00:40
